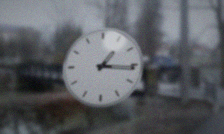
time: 1:16
